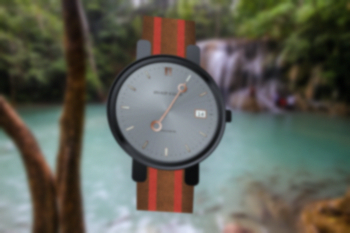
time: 7:05
